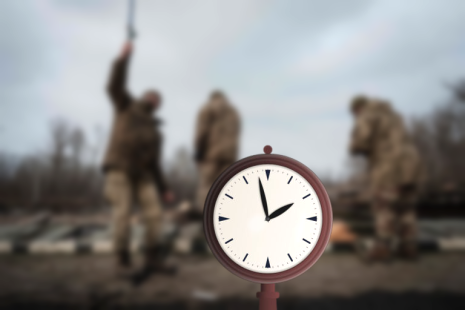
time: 1:58
